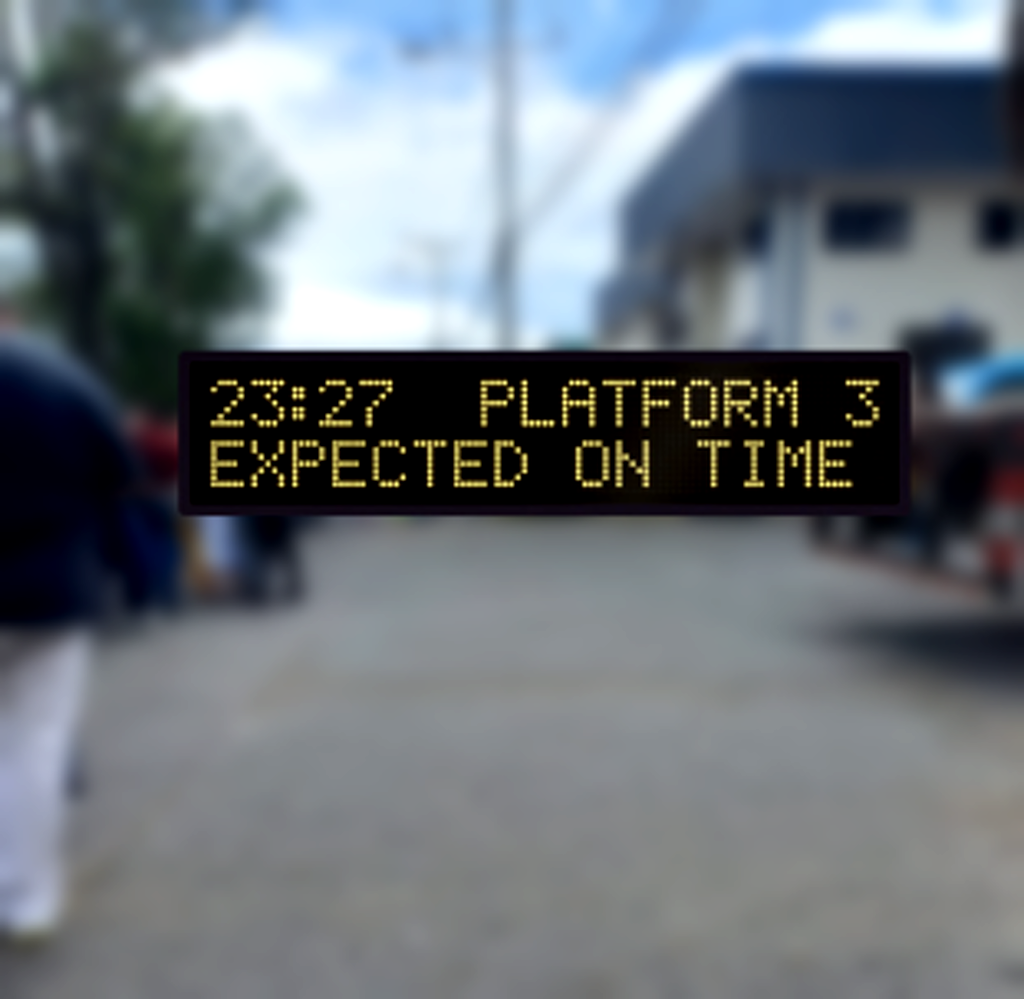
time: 23:27
